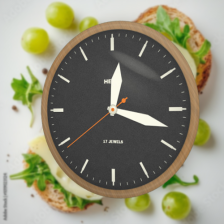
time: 12:17:39
